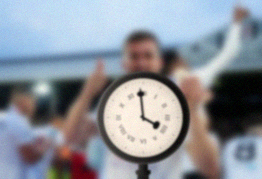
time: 3:59
